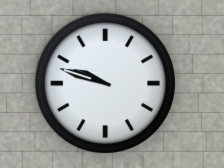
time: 9:48
